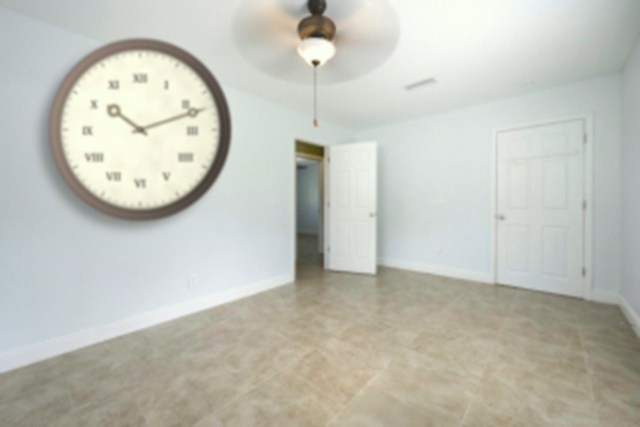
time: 10:12
